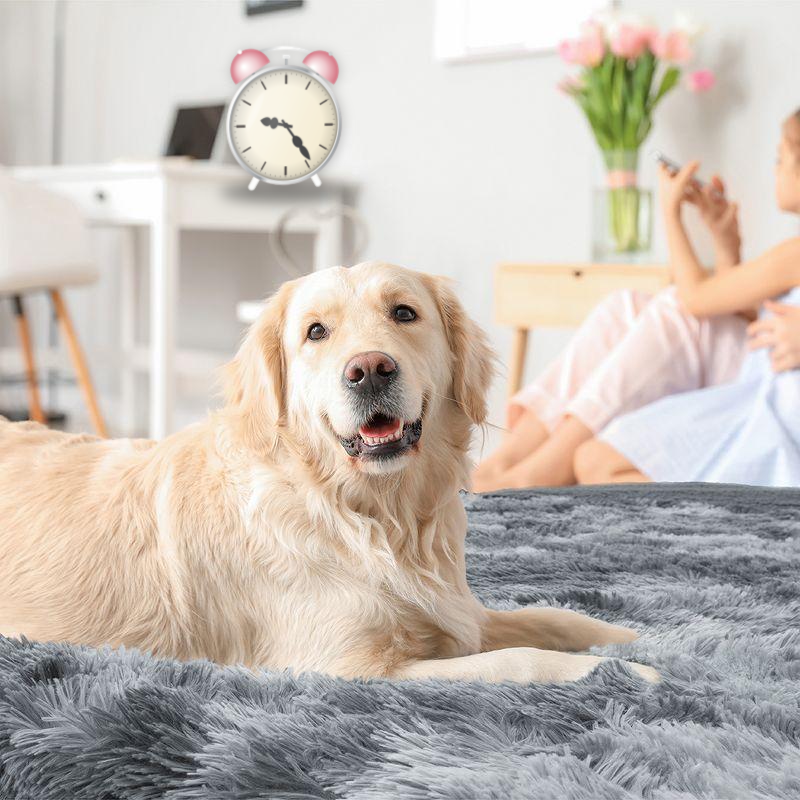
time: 9:24
